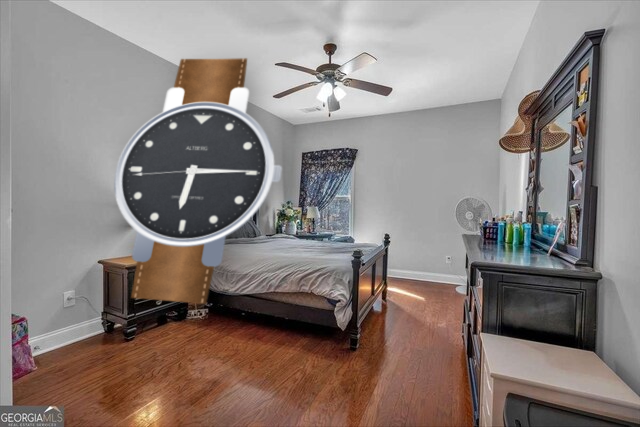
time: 6:14:44
